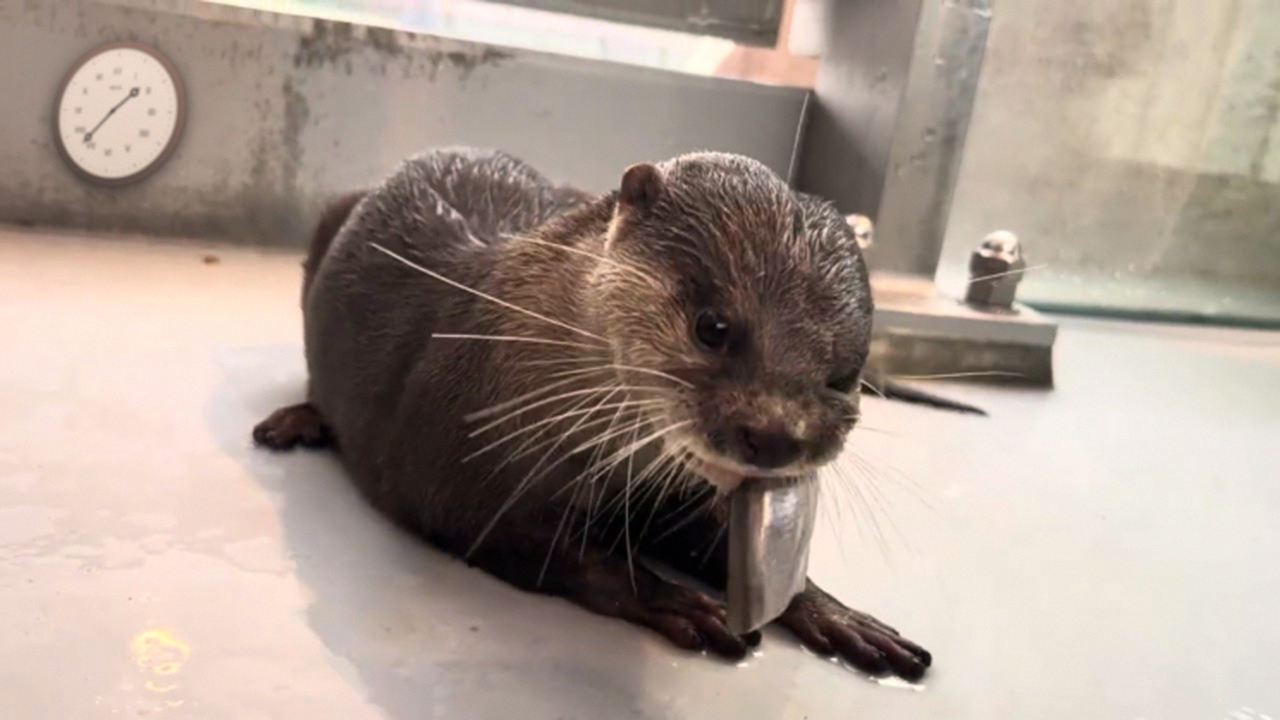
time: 1:37
